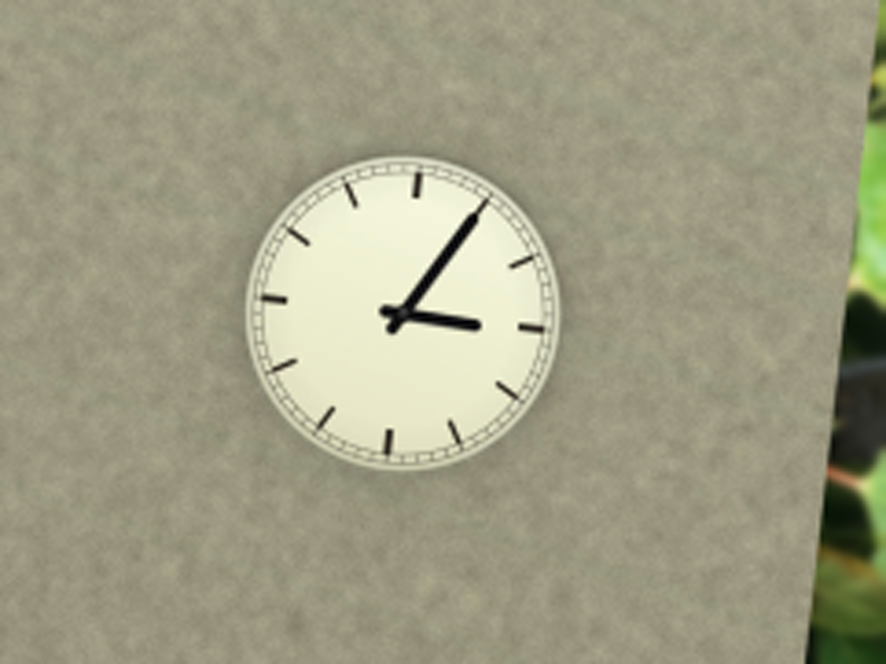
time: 3:05
